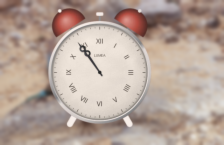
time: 10:54
